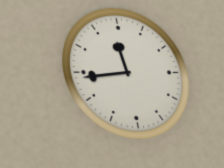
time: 11:44
